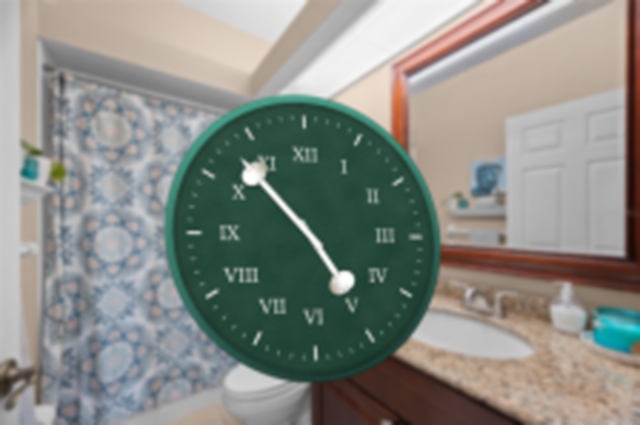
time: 4:53
